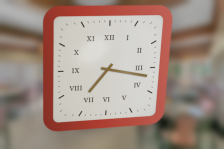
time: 7:17
